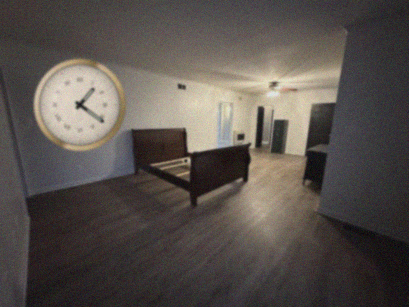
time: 1:21
